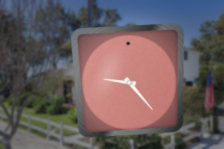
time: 9:24
